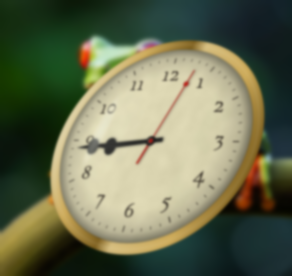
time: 8:44:03
